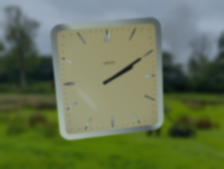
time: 2:10
